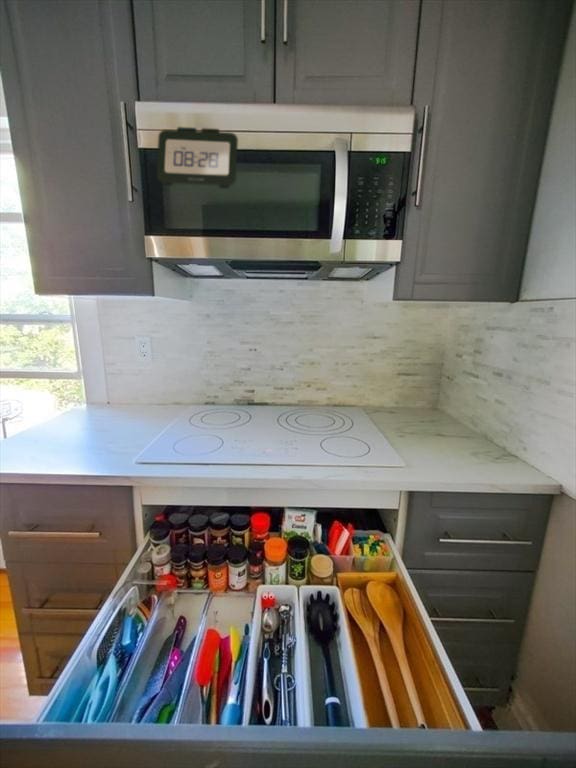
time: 8:28
